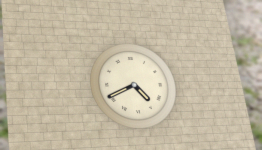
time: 4:41
